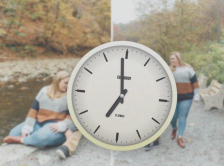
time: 6:59
